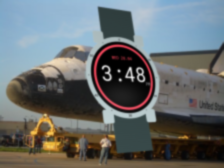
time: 3:48
